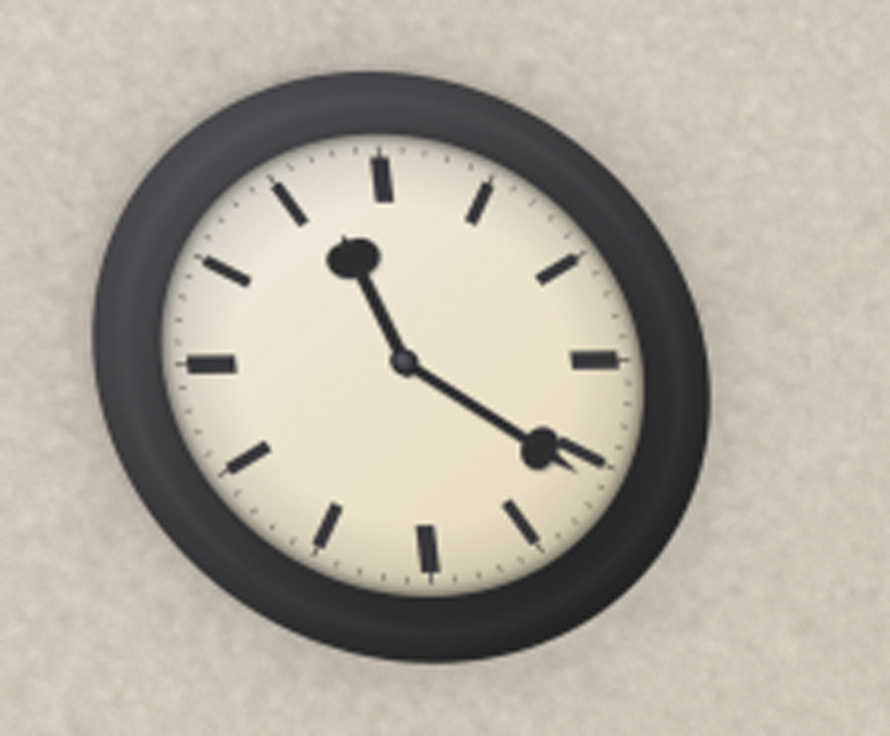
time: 11:21
